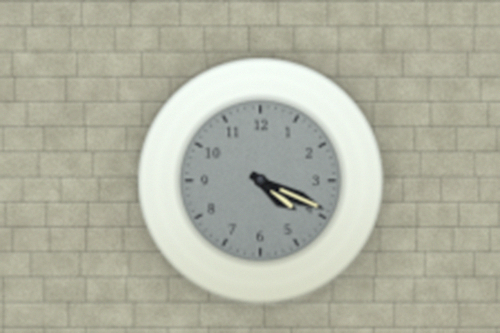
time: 4:19
